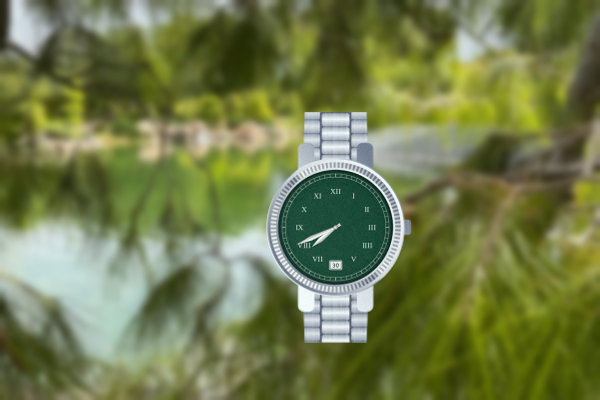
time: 7:41
